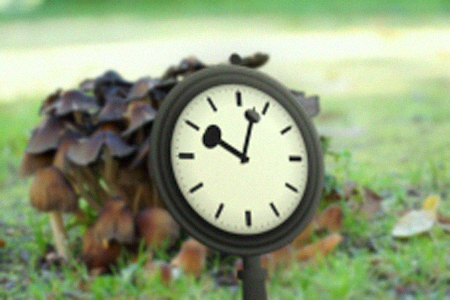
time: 10:03
